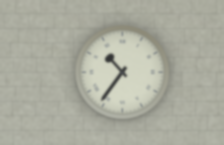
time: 10:36
